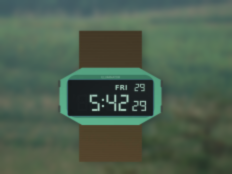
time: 5:42:29
